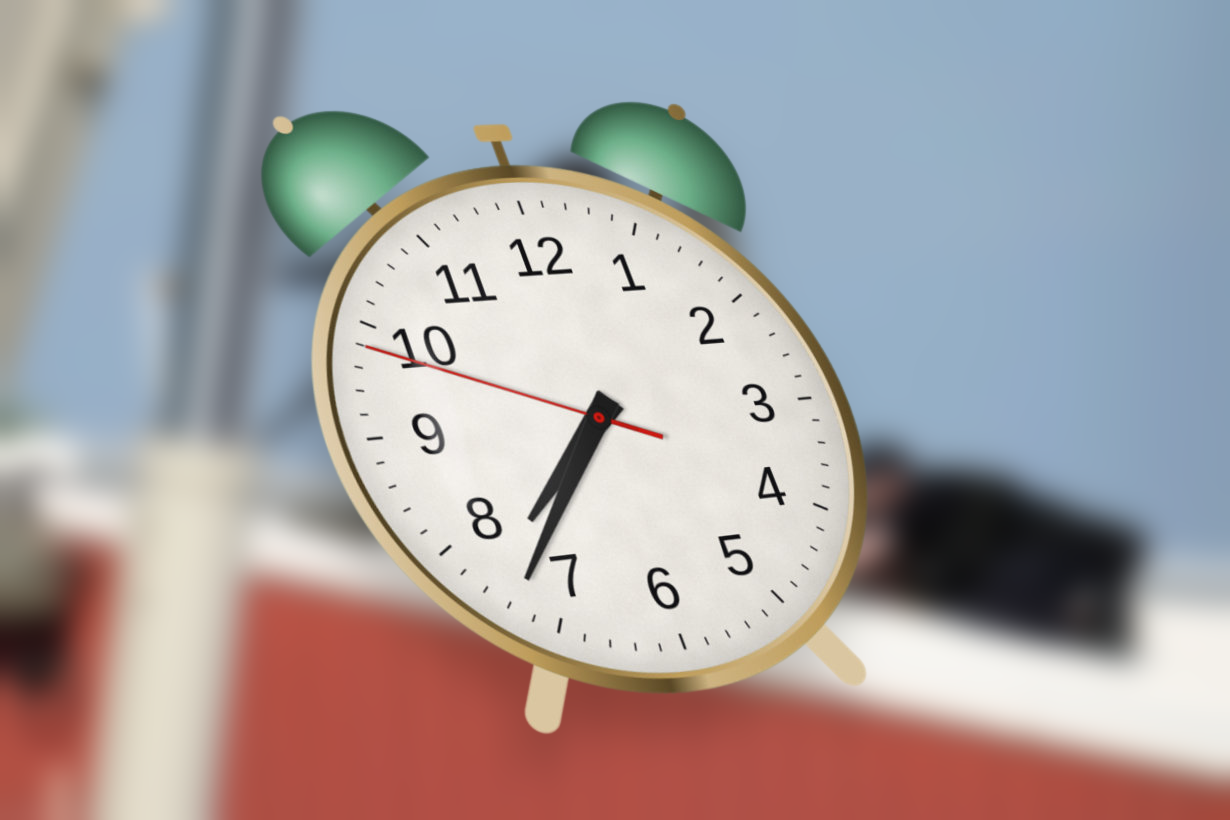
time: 7:36:49
